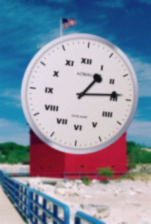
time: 1:14
